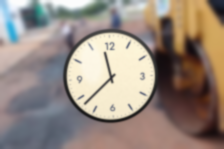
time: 11:38
